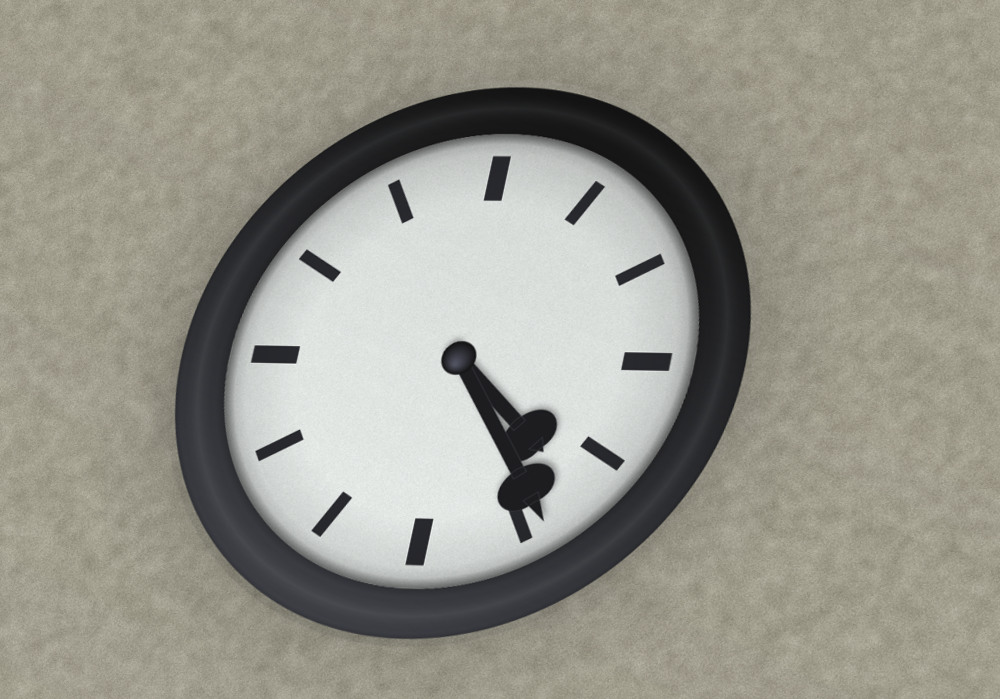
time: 4:24
